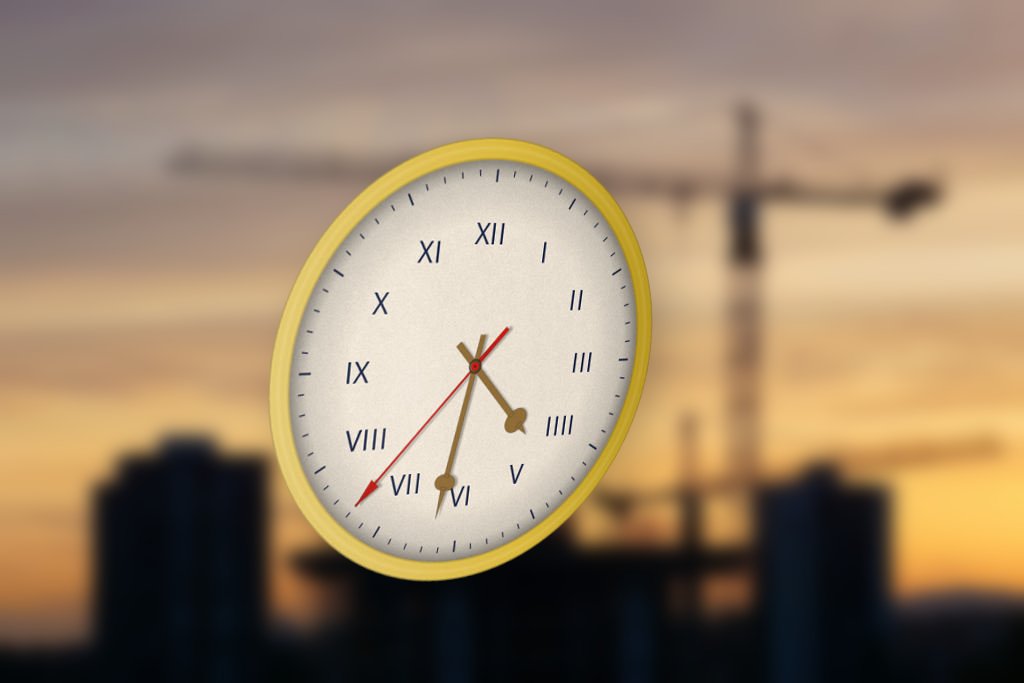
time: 4:31:37
